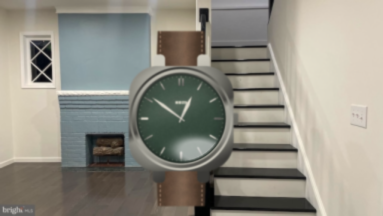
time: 12:51
